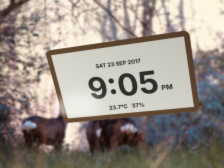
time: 9:05
